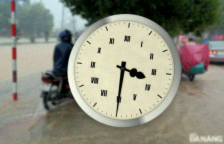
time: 3:30
